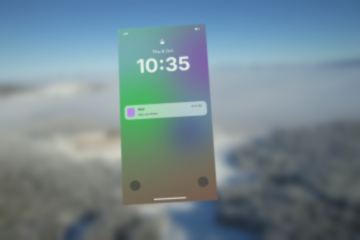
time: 10:35
